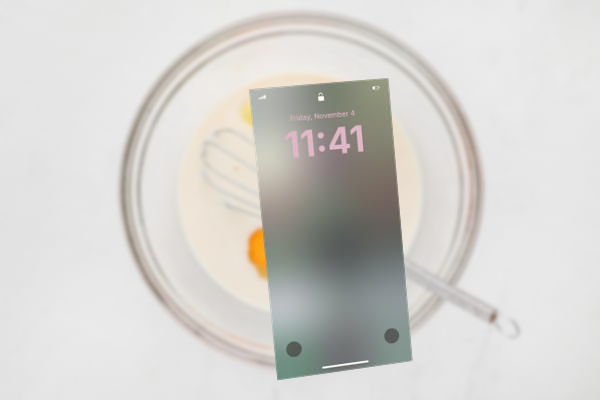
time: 11:41
